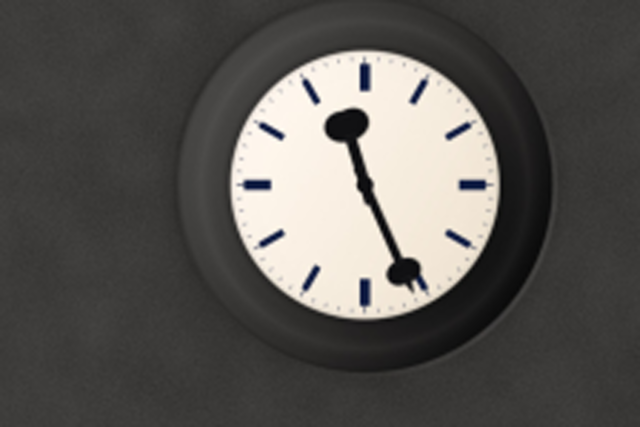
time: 11:26
